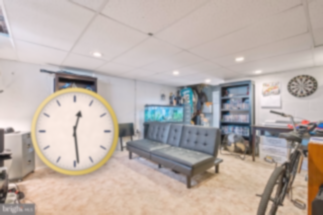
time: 12:29
